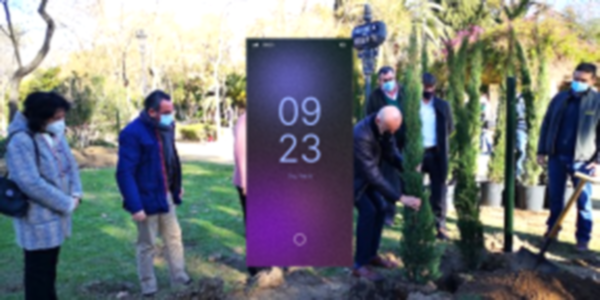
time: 9:23
